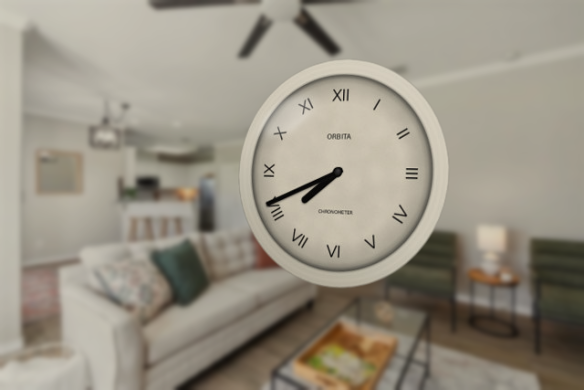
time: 7:41
